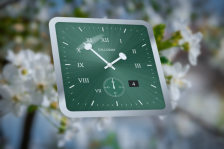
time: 1:53
